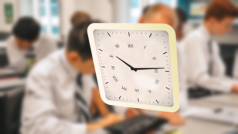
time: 10:14
